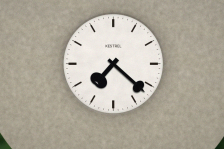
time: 7:22
